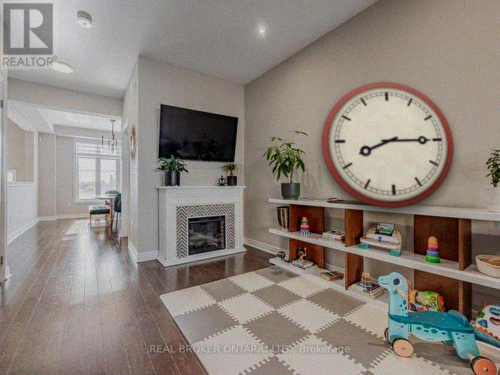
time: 8:15
